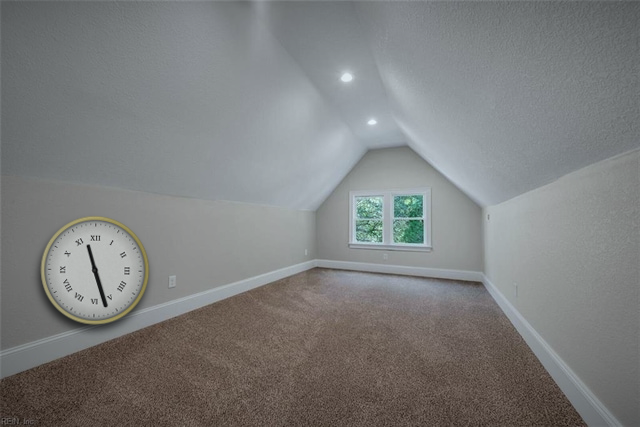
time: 11:27
